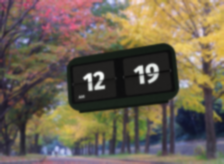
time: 12:19
